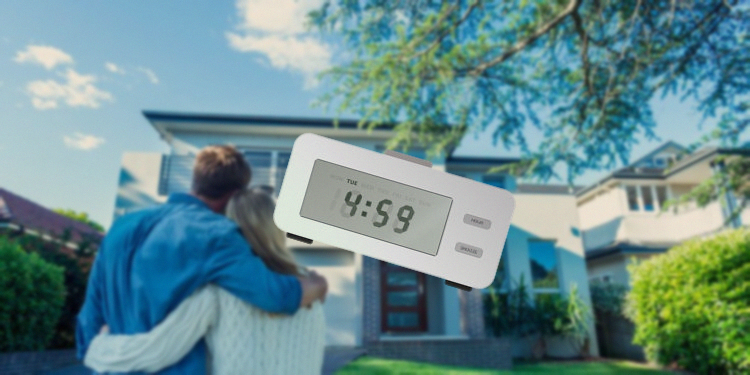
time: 4:59
